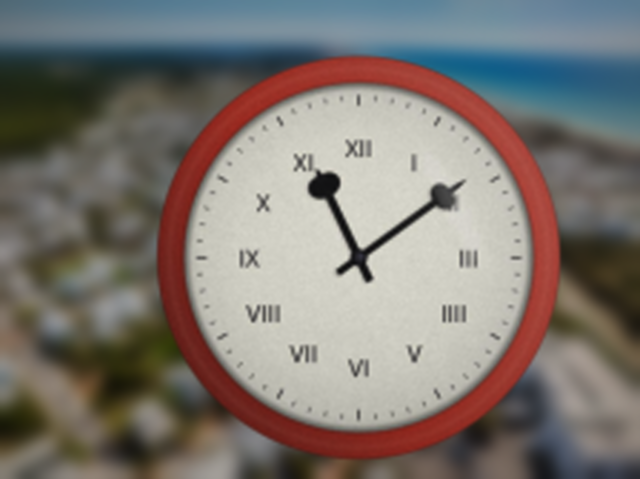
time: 11:09
